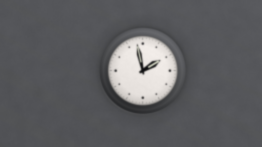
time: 1:58
